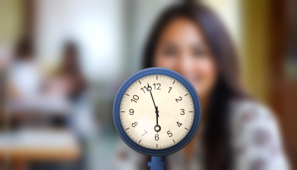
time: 5:57
